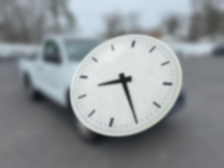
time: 8:25
